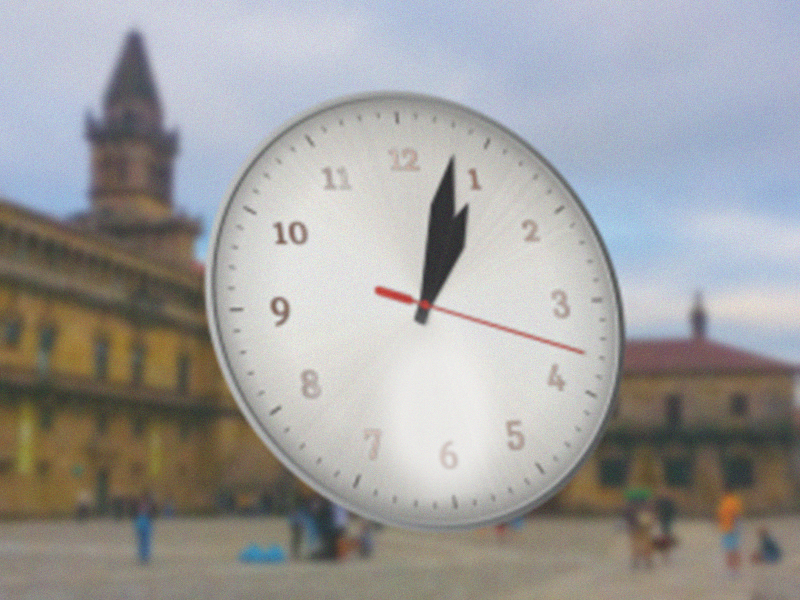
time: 1:03:18
